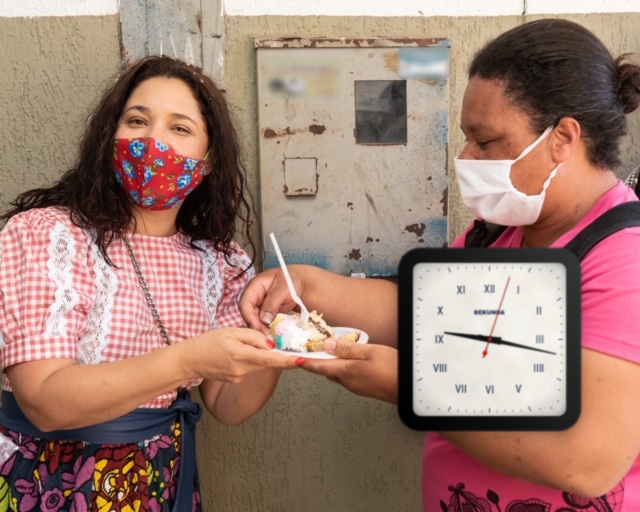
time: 9:17:03
